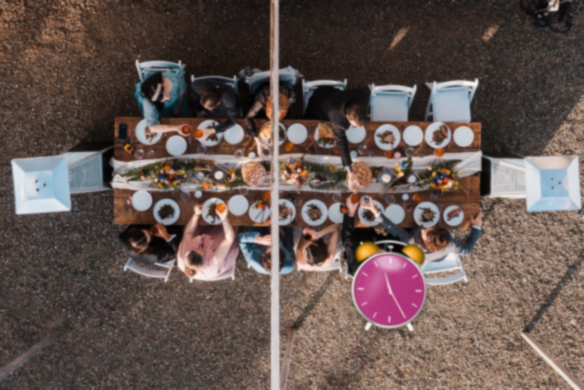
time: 11:25
